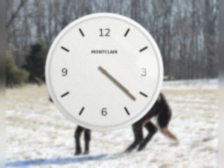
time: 4:22
